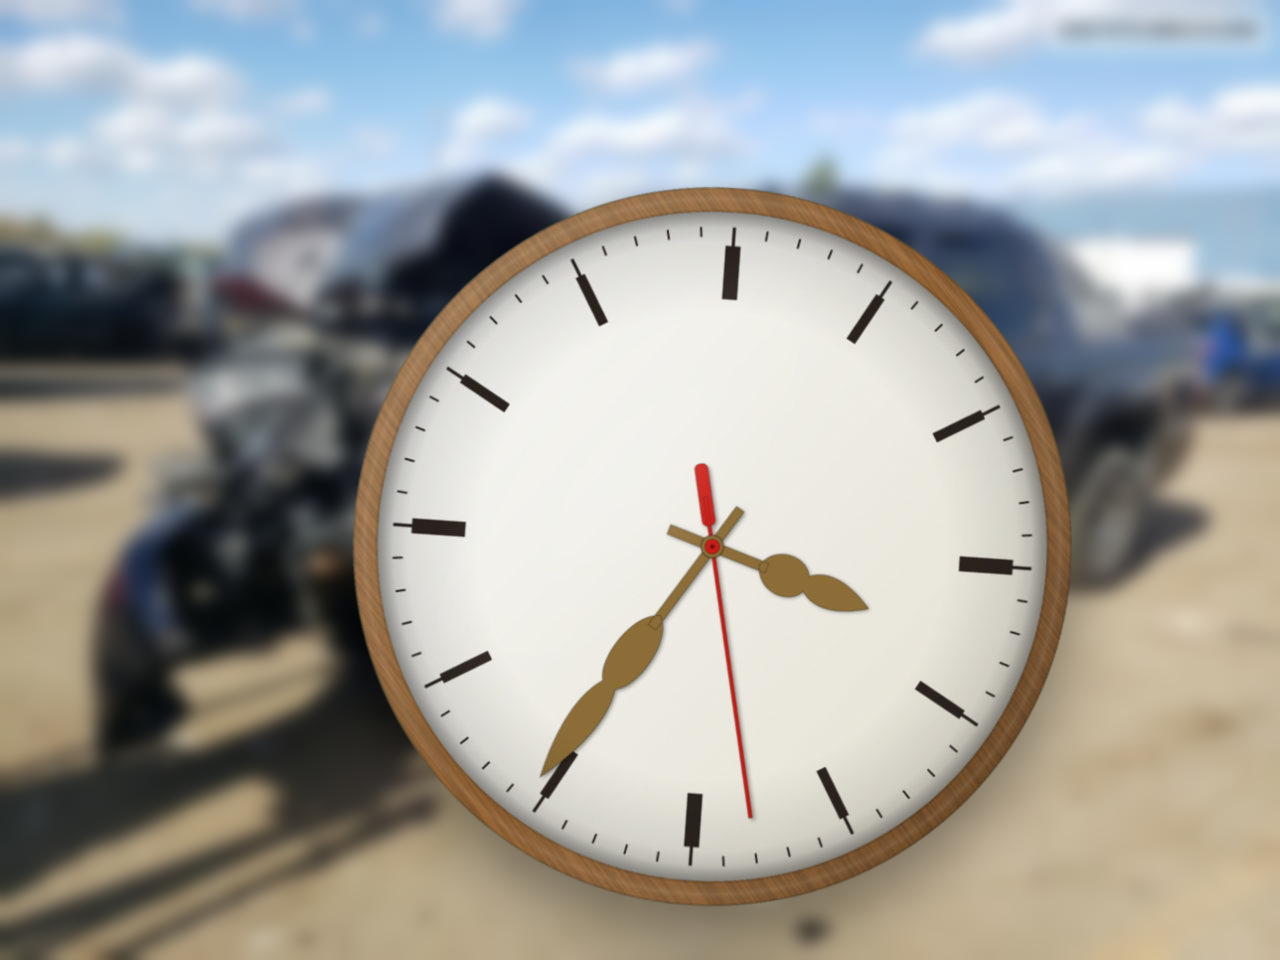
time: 3:35:28
